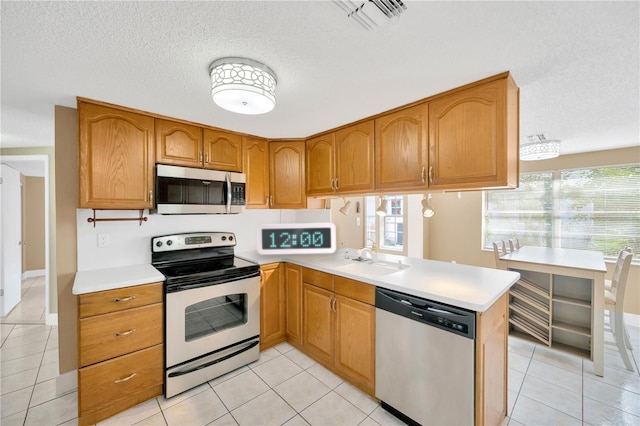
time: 12:00
